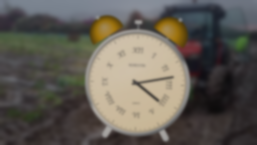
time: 4:13
